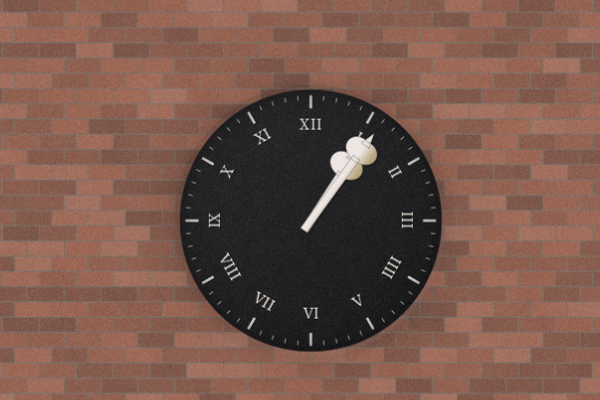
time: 1:06
